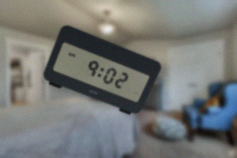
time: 9:02
